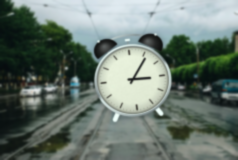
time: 3:06
